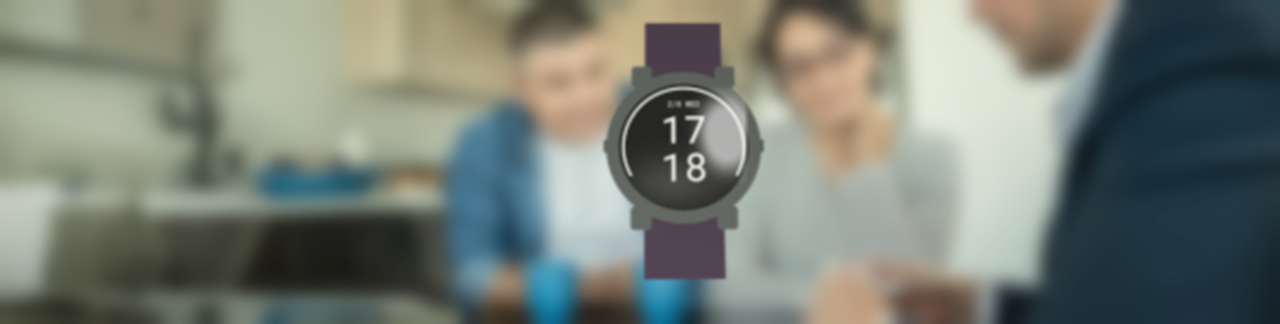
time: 17:18
